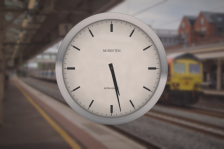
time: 5:28
